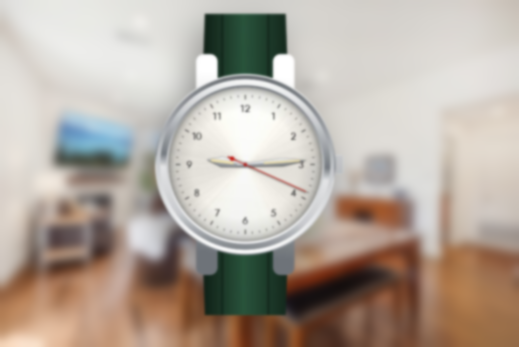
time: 9:14:19
